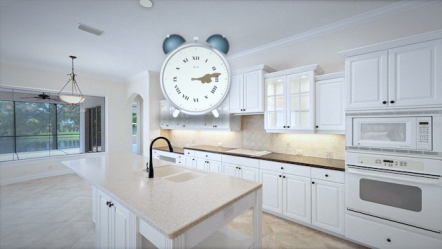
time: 3:13
